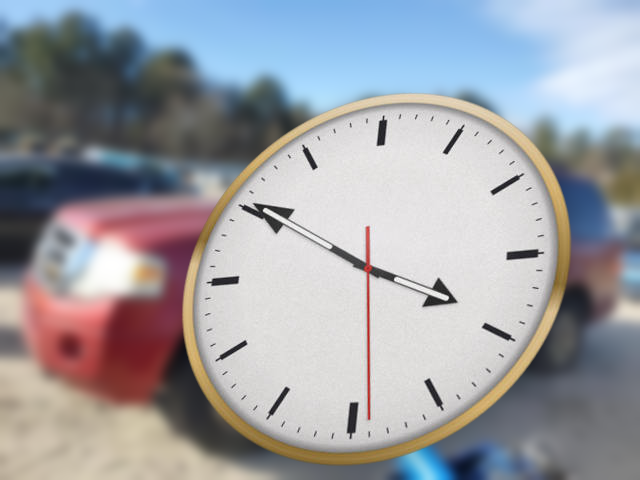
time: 3:50:29
